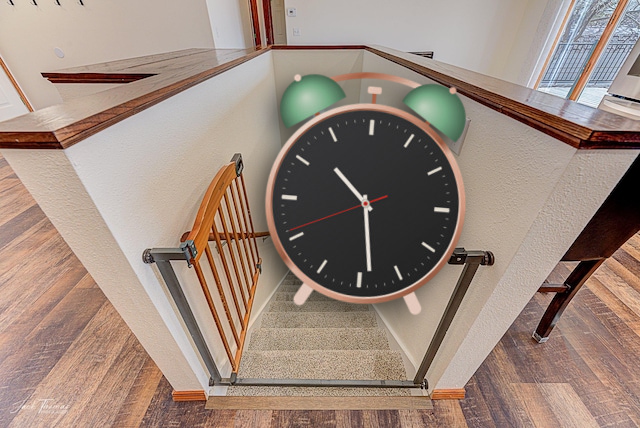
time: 10:28:41
